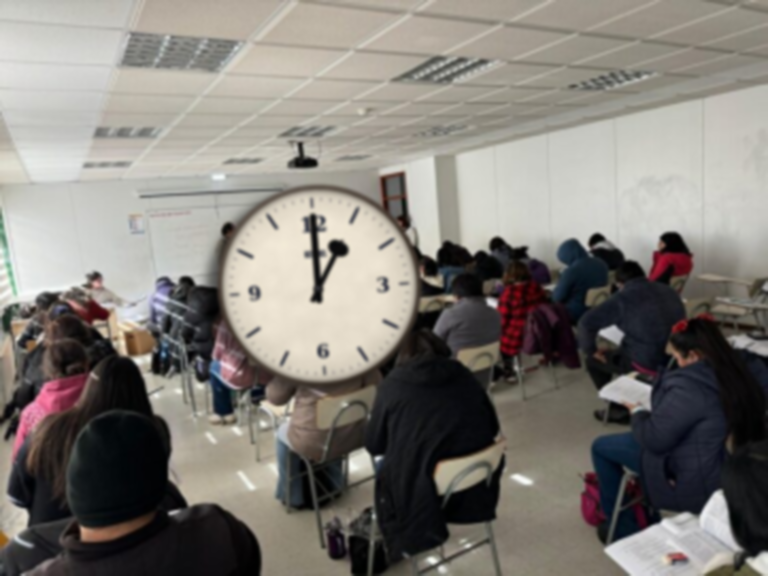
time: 1:00
